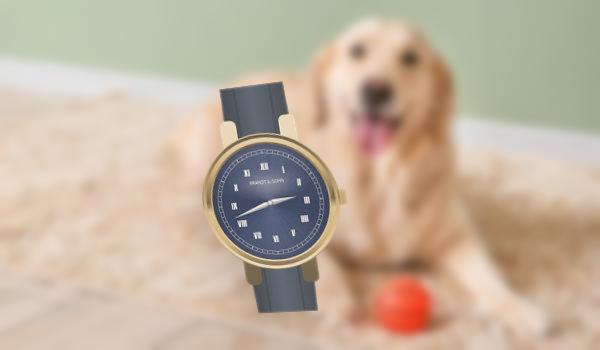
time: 2:42
